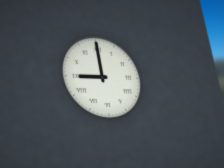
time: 9:00
